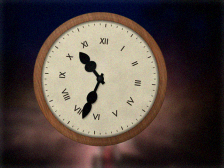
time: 10:33
